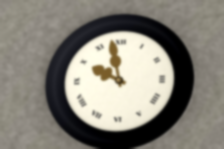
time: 9:58
